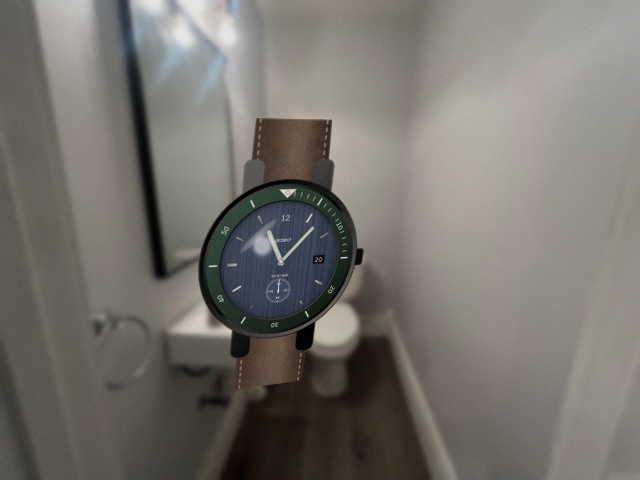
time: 11:07
